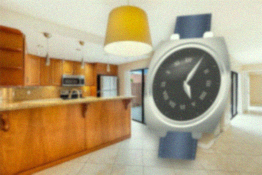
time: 5:05
